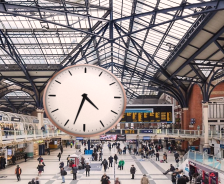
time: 4:33
